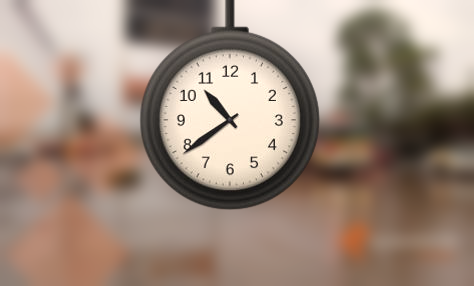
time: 10:39
